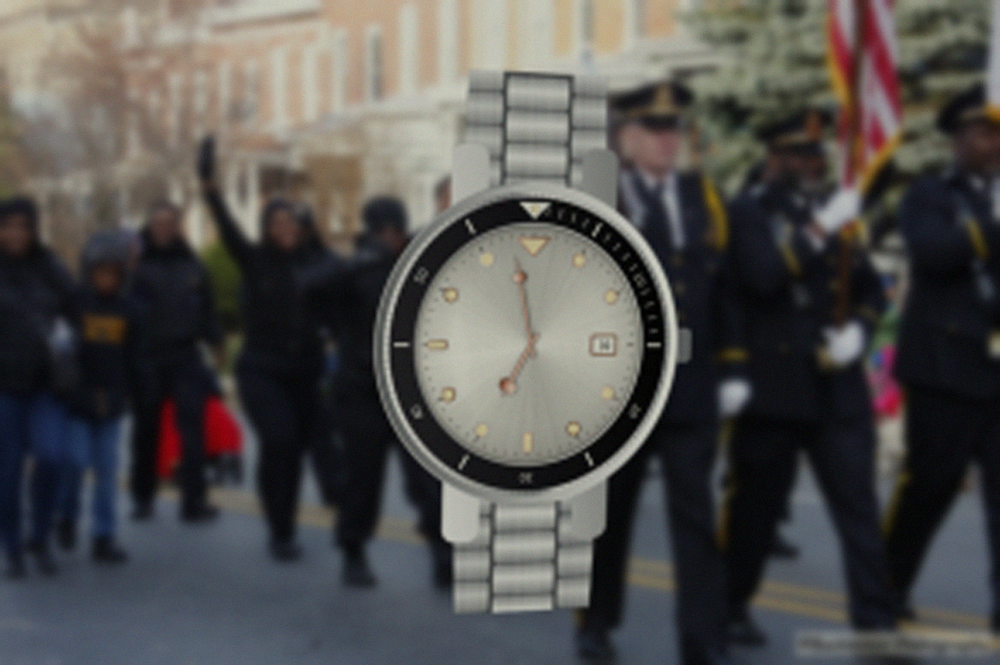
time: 6:58
